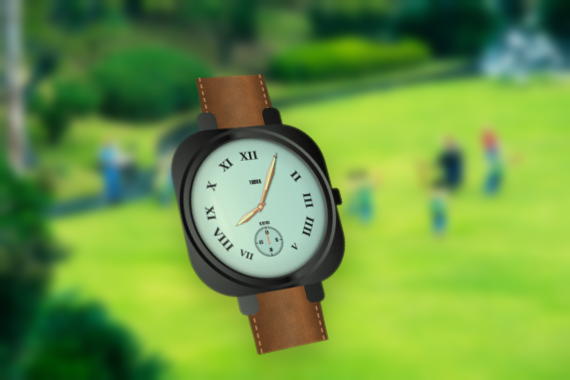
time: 8:05
